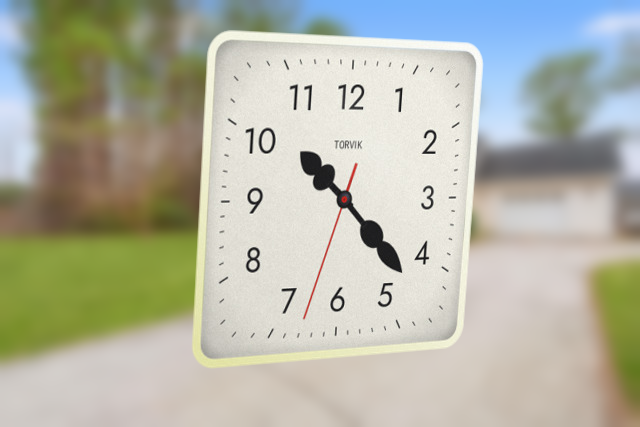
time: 10:22:33
